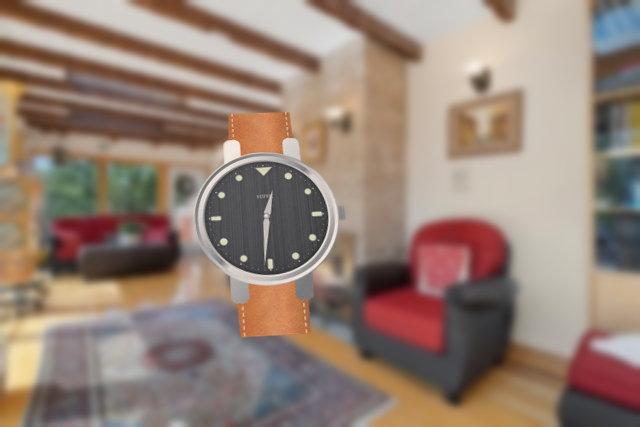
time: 12:31
